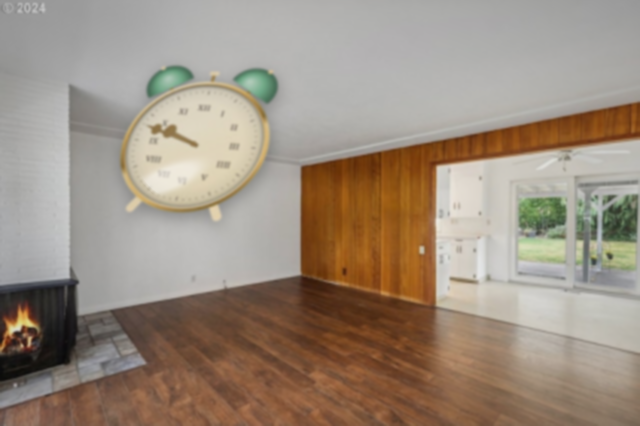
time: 9:48
